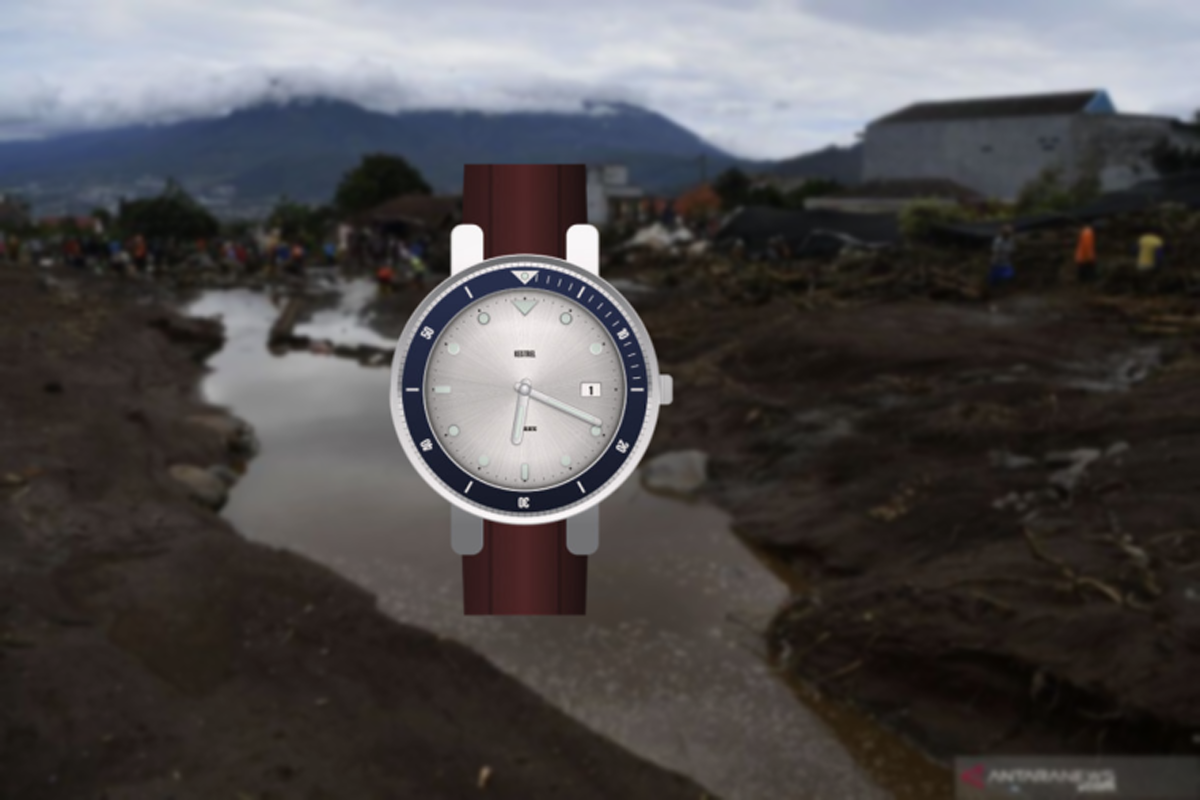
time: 6:19
